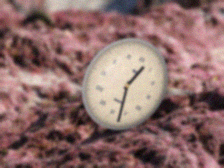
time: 12:27
